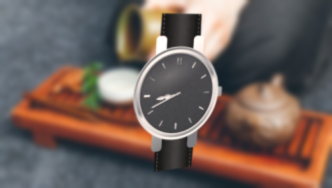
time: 8:41
